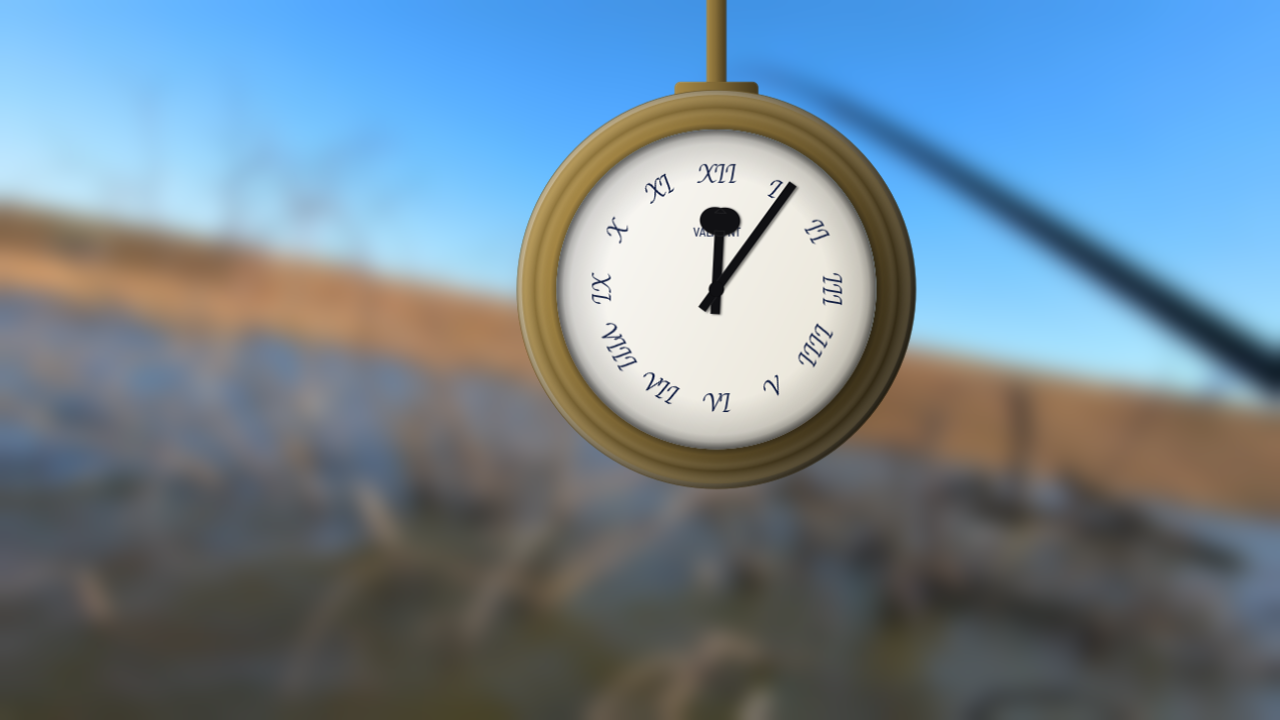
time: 12:06
